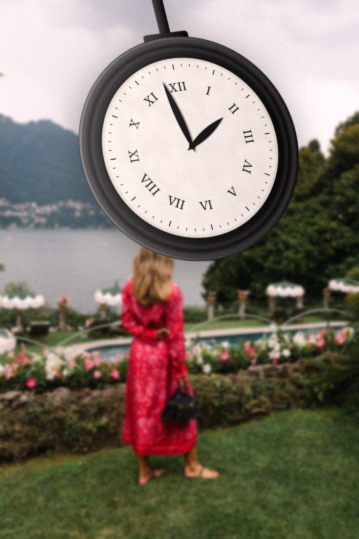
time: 1:58
